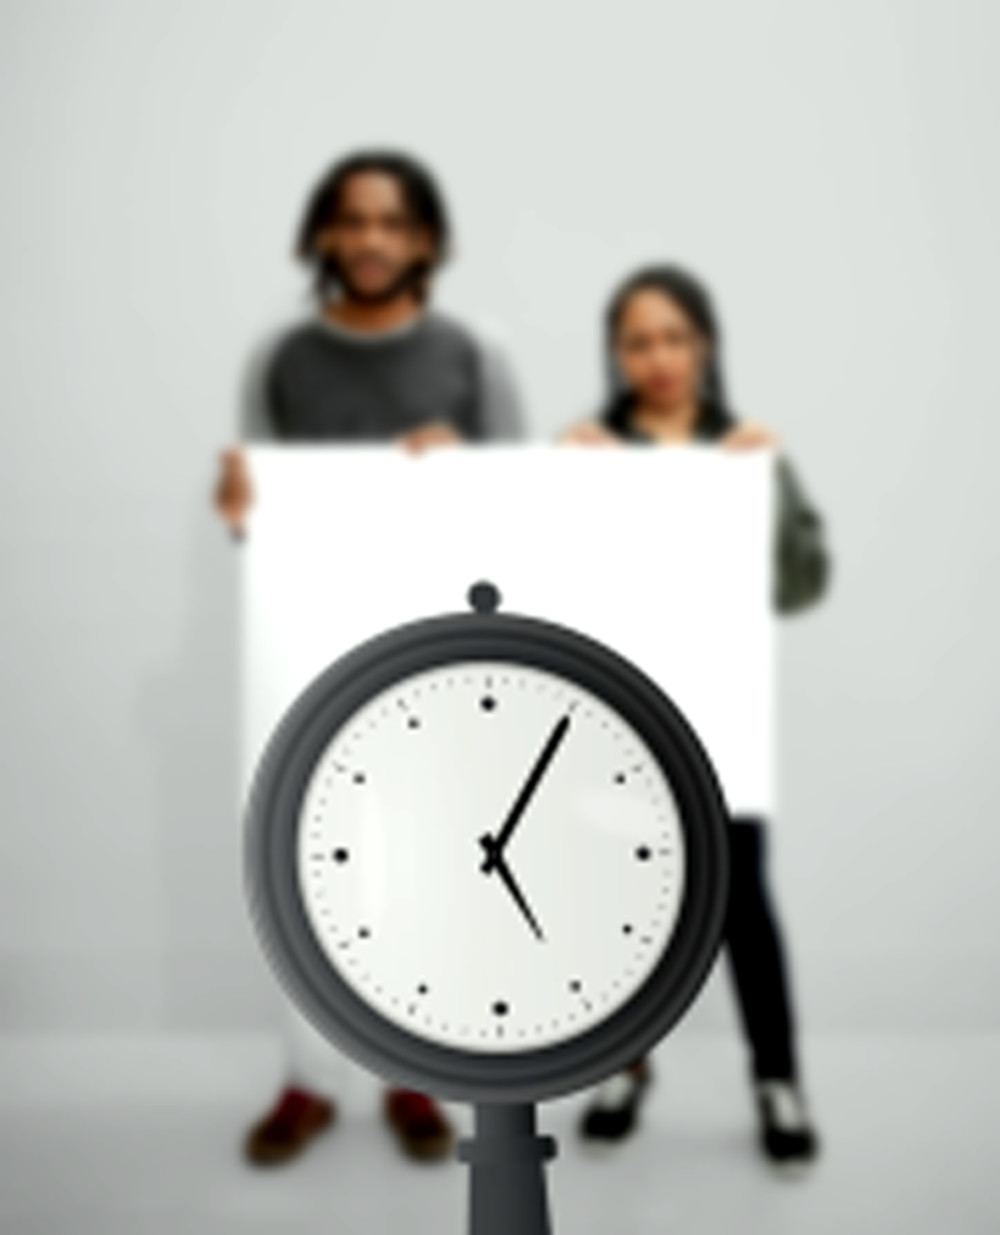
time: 5:05
